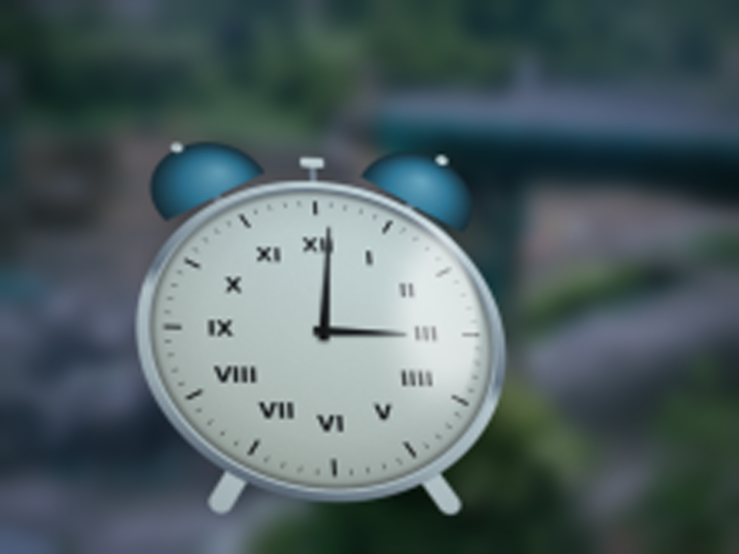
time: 3:01
